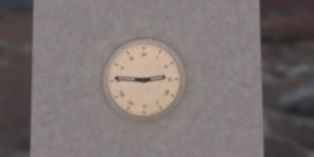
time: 2:46
